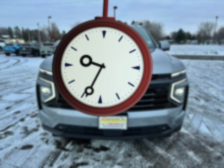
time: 9:34
